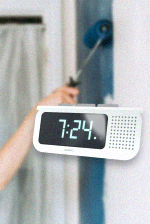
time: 7:24
